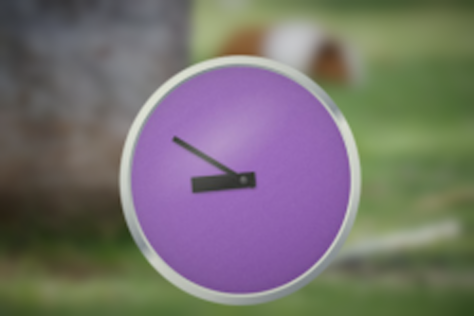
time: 8:50
